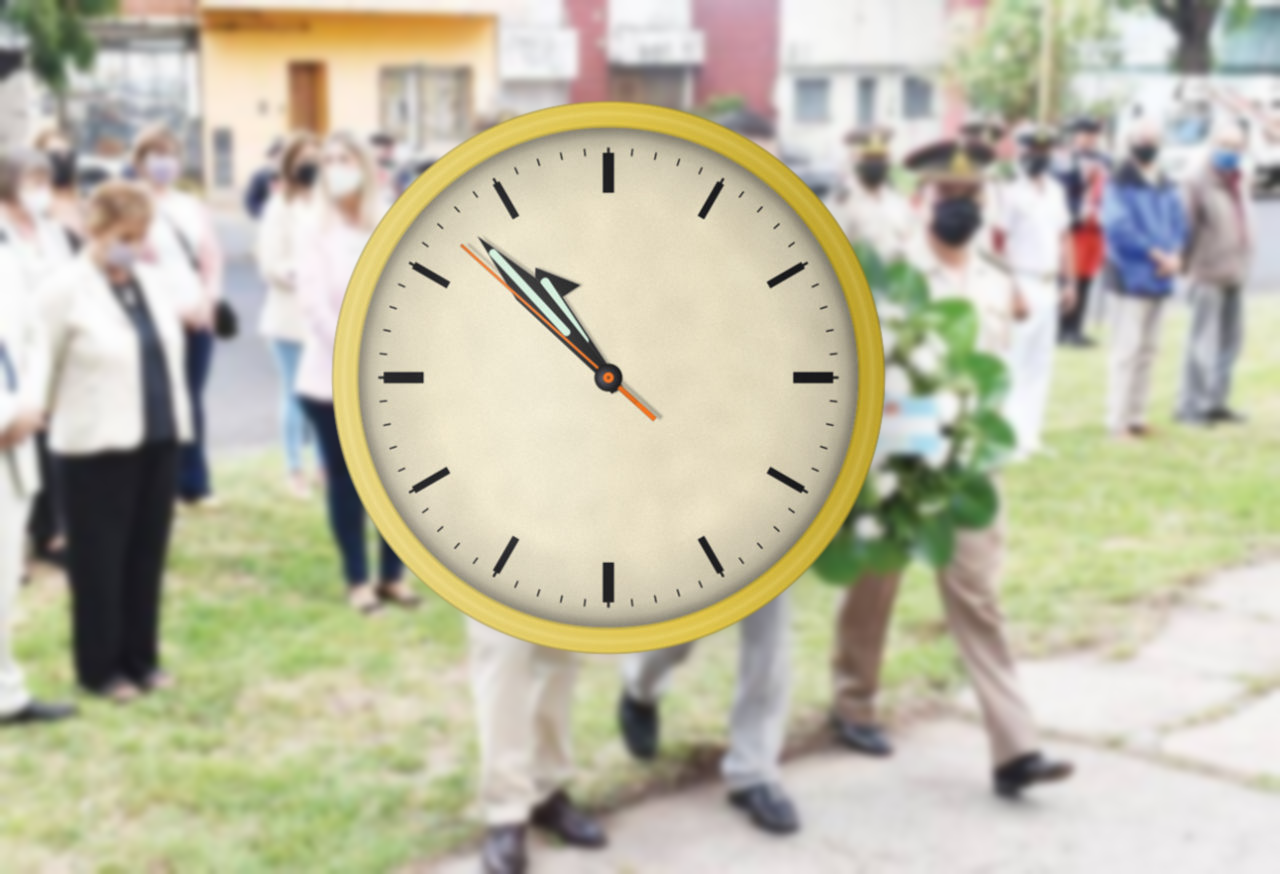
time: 10:52:52
